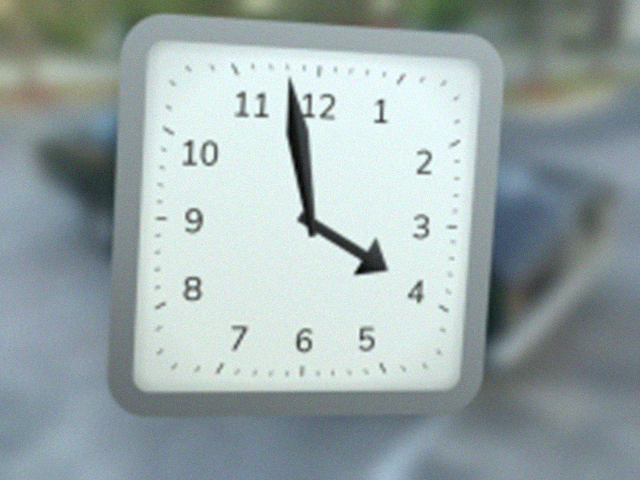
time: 3:58
